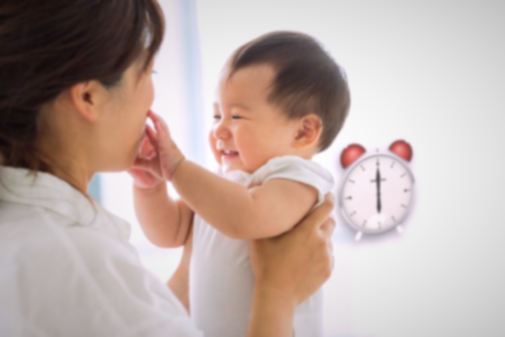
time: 6:00
